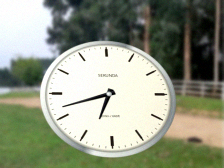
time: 6:42
